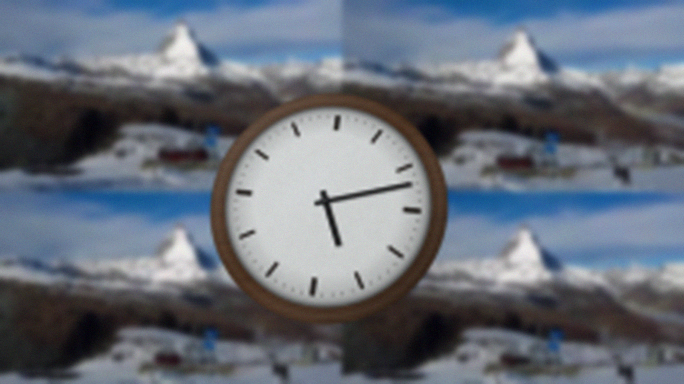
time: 5:12
